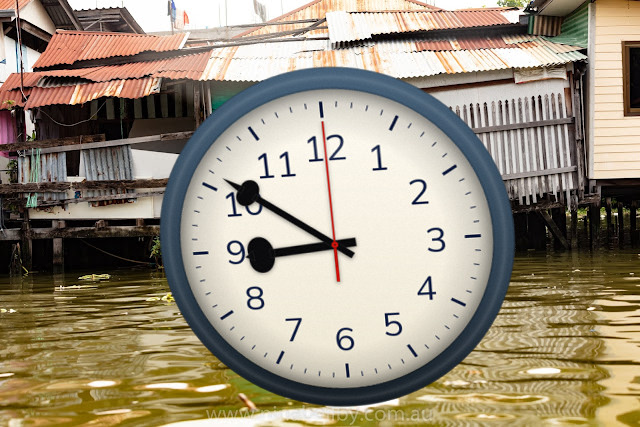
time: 8:51:00
